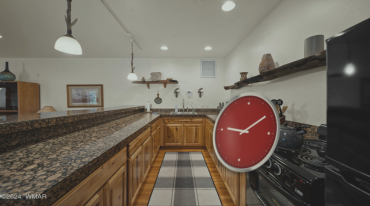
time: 9:09
